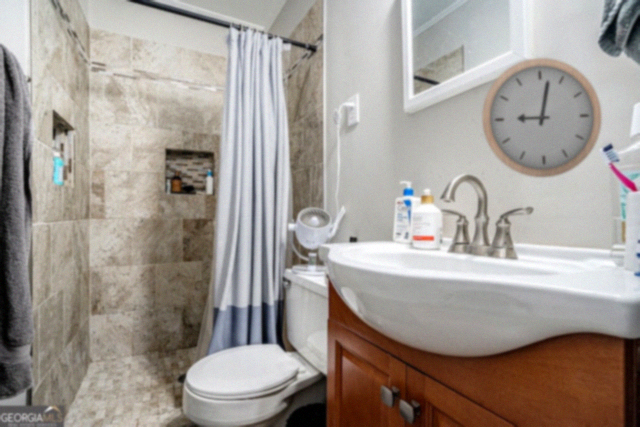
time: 9:02
